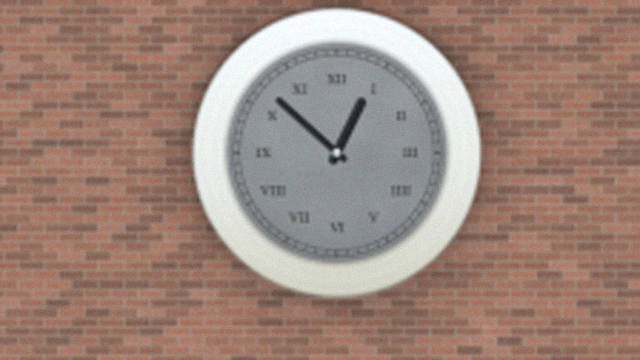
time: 12:52
